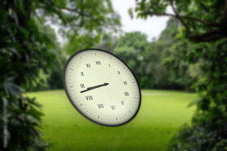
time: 8:43
